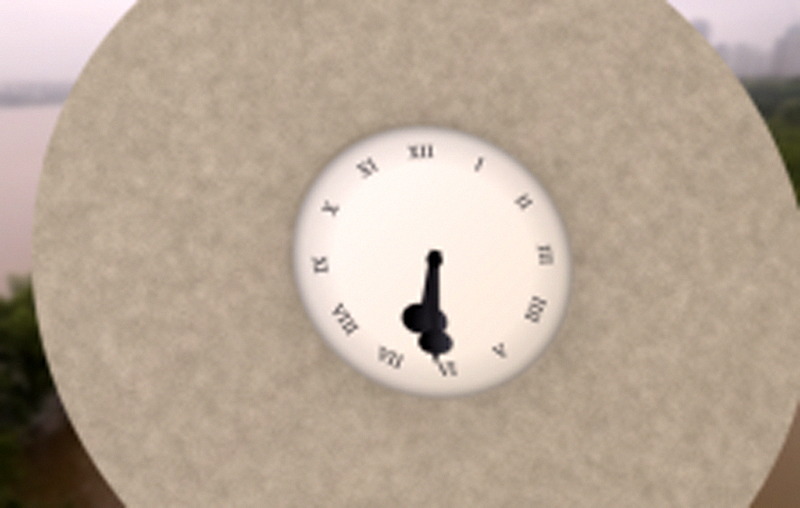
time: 6:31
